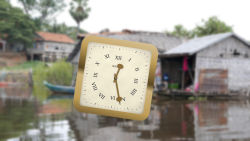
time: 12:27
